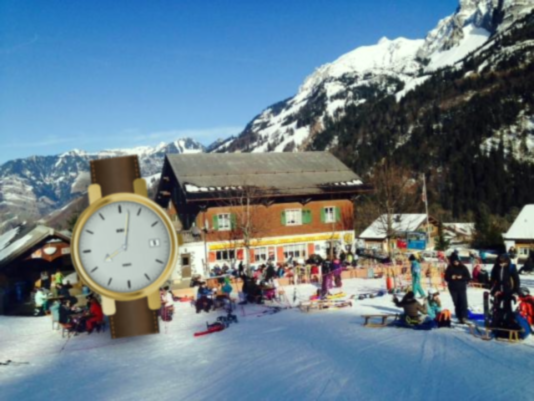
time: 8:02
